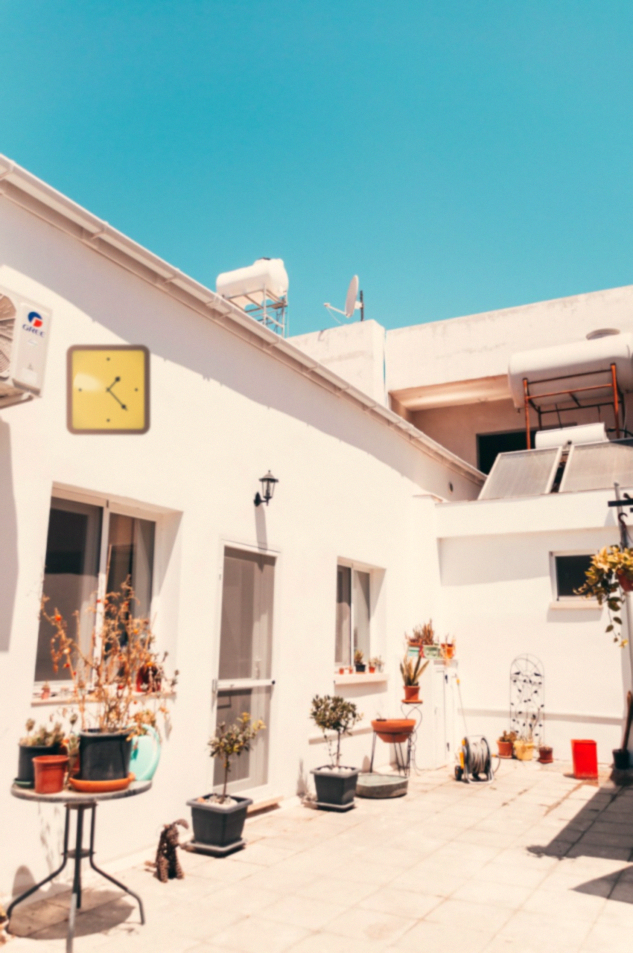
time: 1:23
